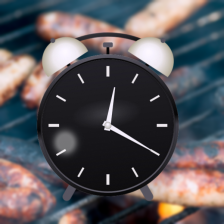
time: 12:20
